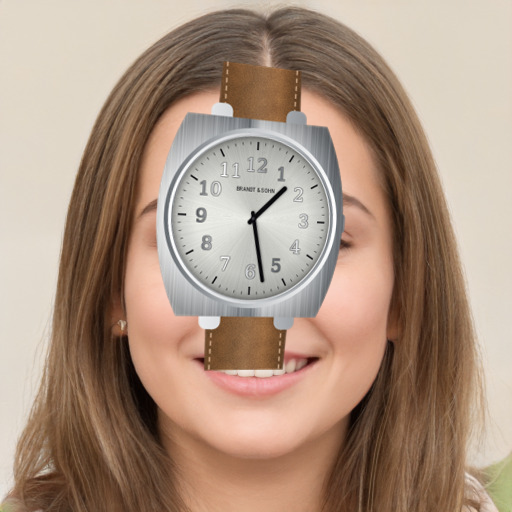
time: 1:28
